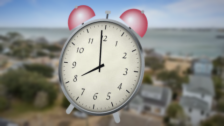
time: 7:59
